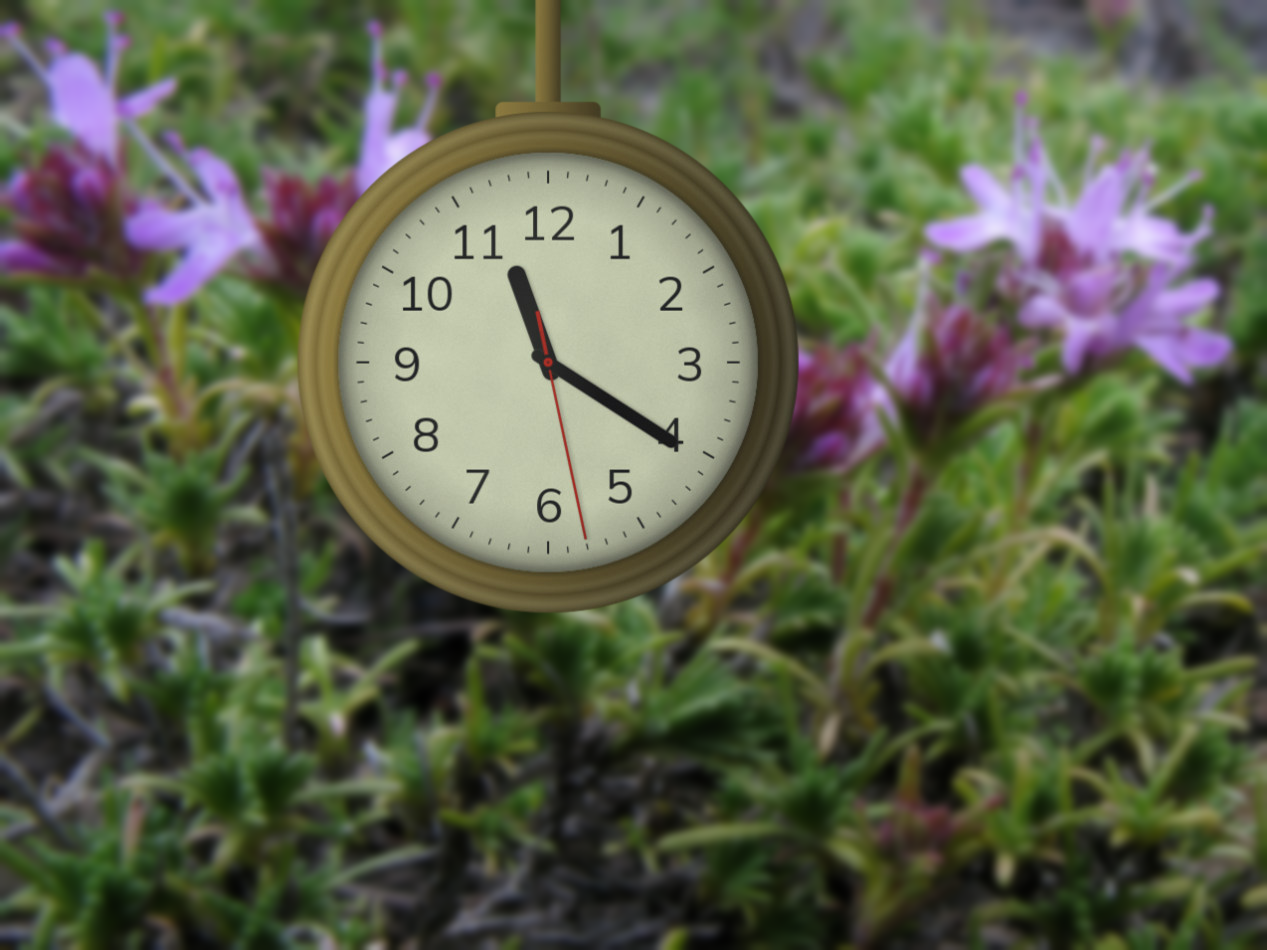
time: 11:20:28
